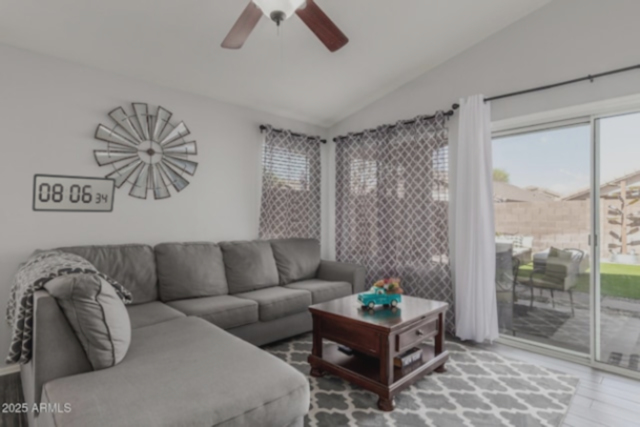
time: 8:06:34
